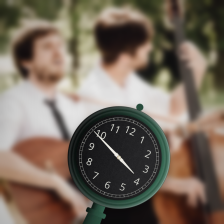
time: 3:49
